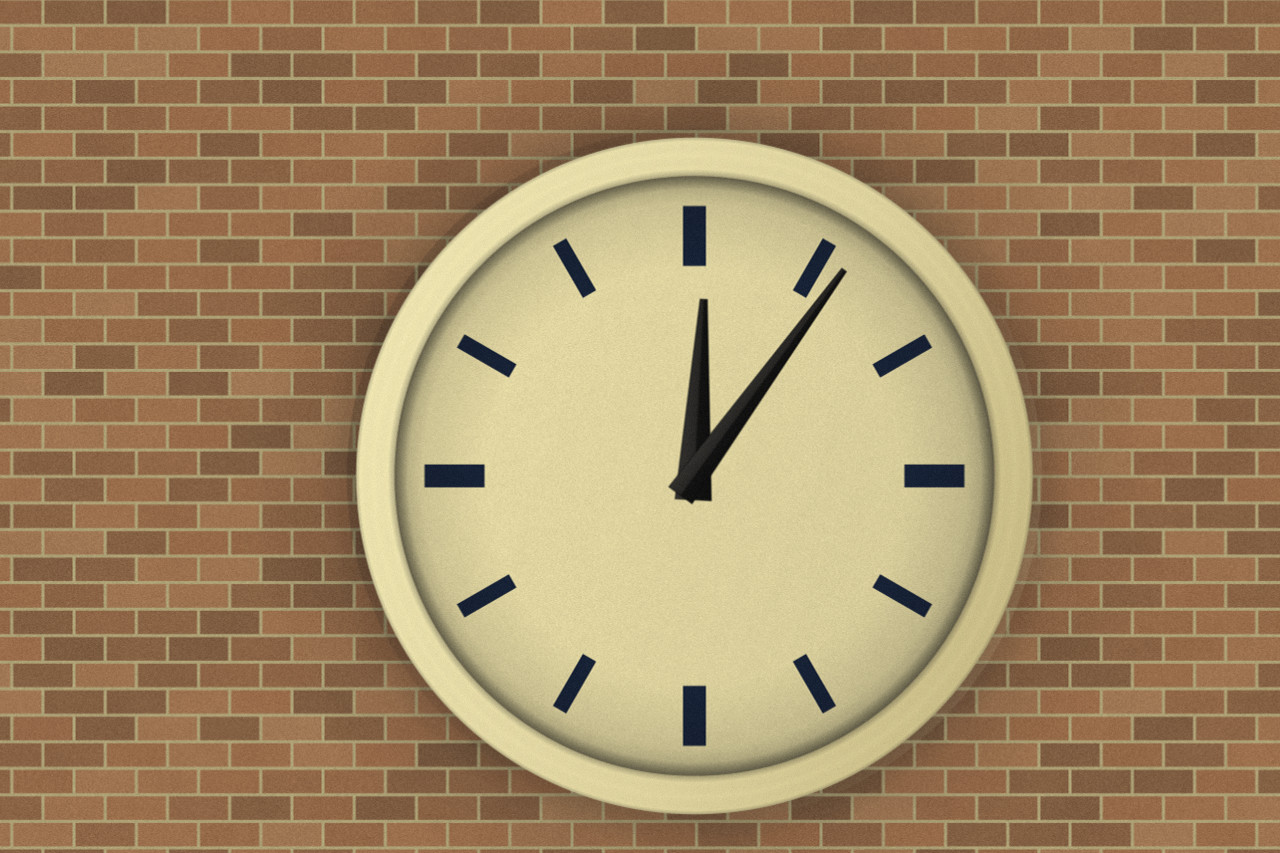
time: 12:06
